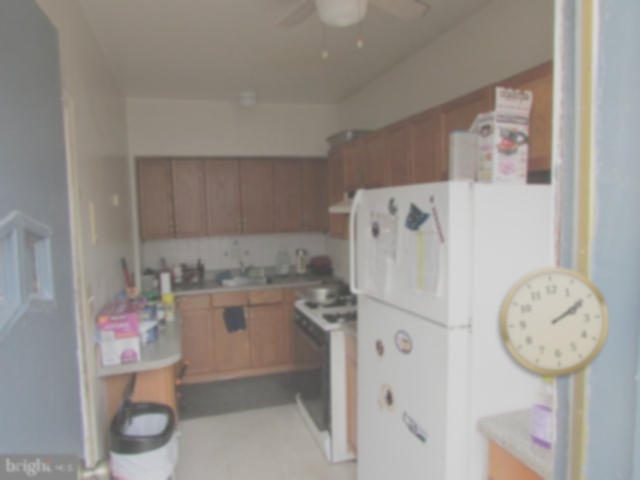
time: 2:10
